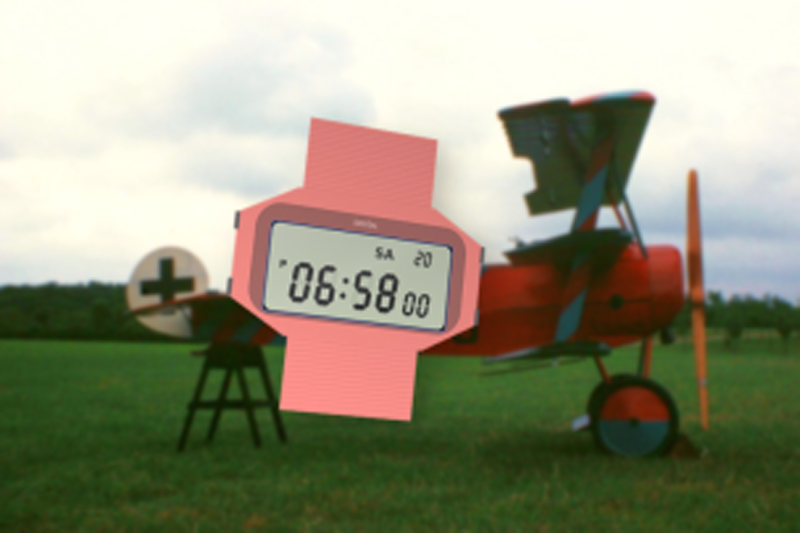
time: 6:58:00
